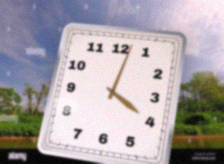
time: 4:02
